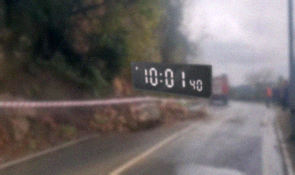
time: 10:01
